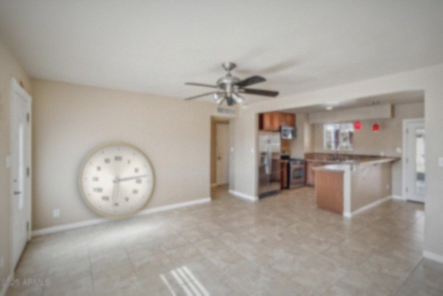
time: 6:13
